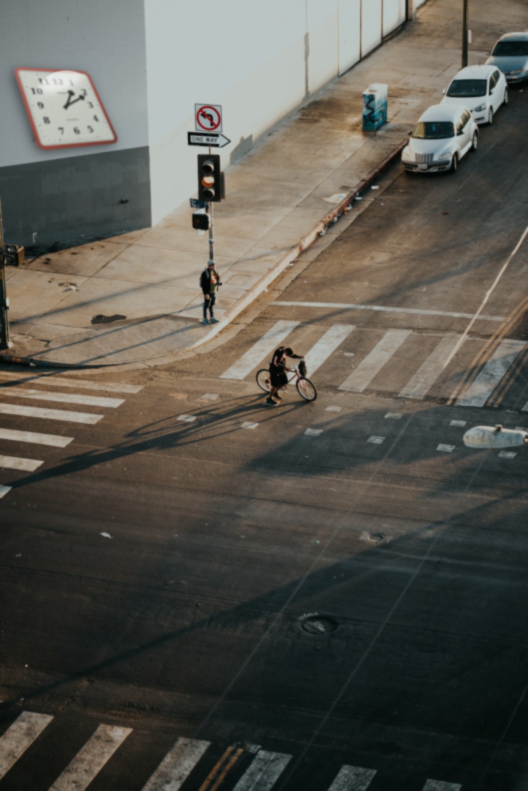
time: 1:11
